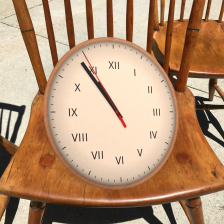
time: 10:53:55
